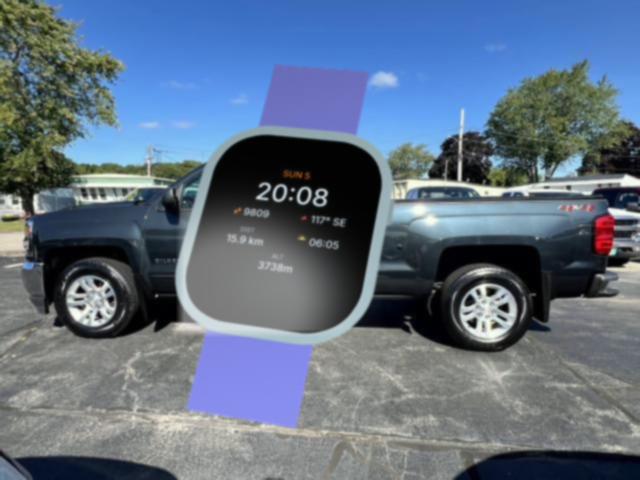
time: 20:08
